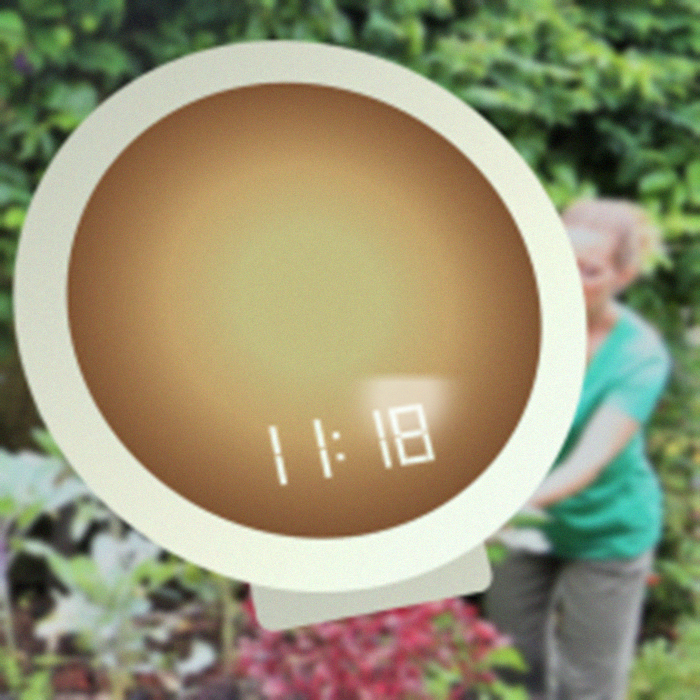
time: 11:18
